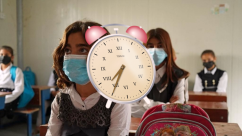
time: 7:35
